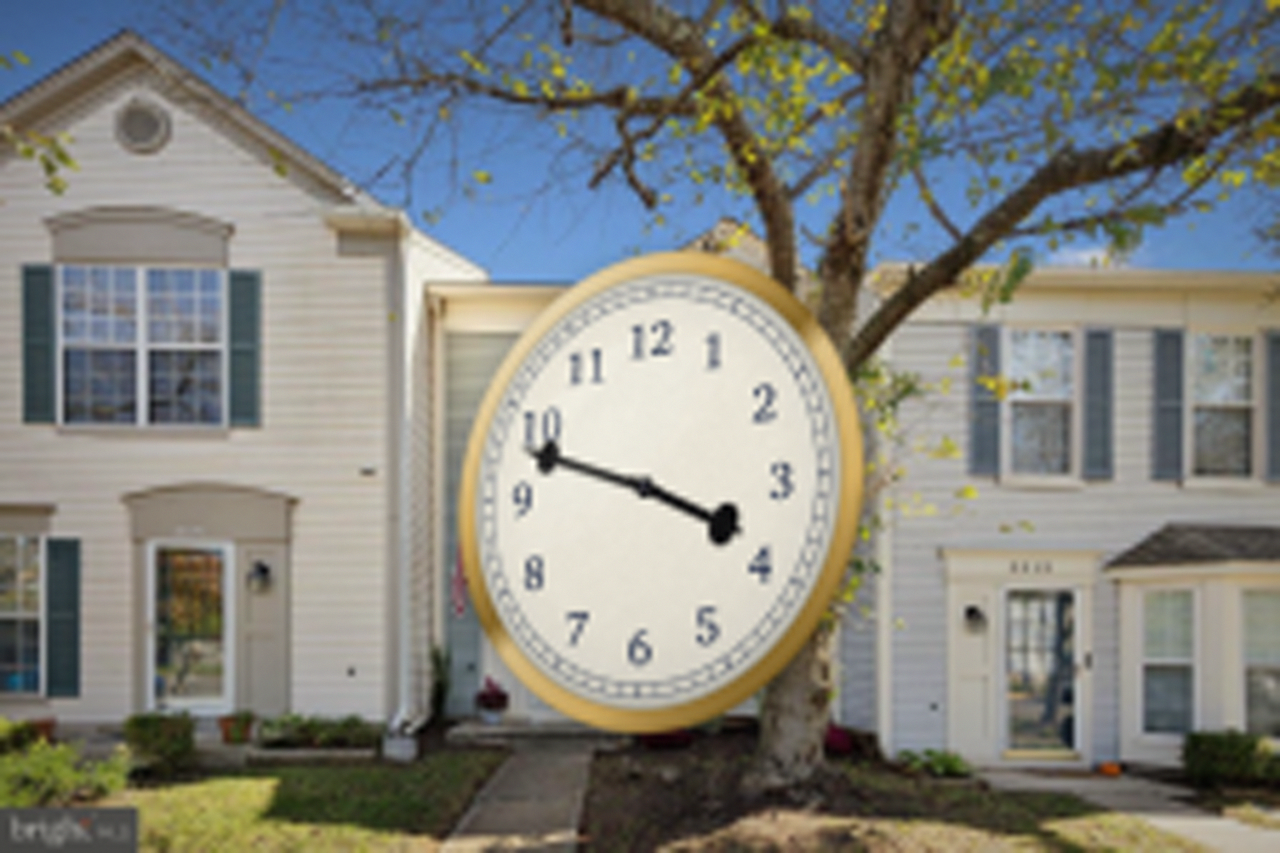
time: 3:48
